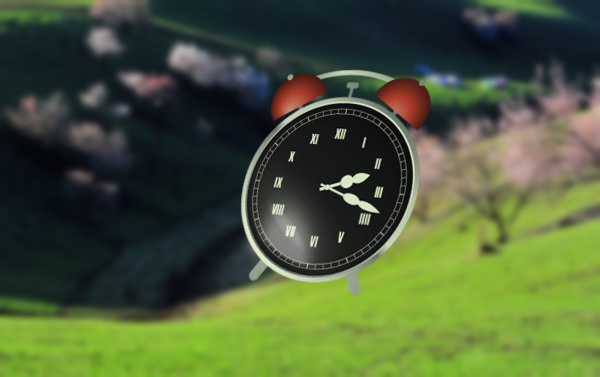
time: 2:18
